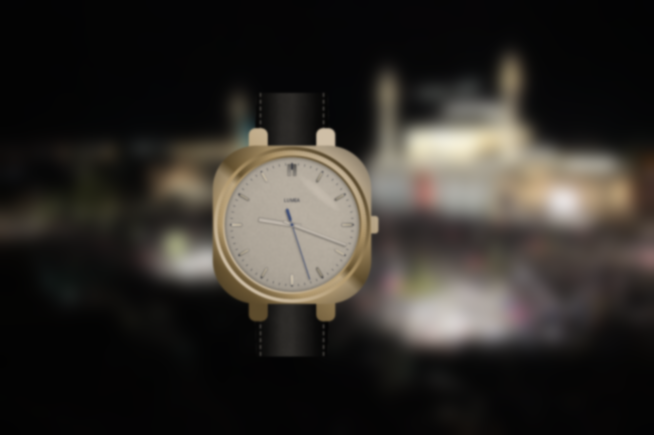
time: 9:18:27
